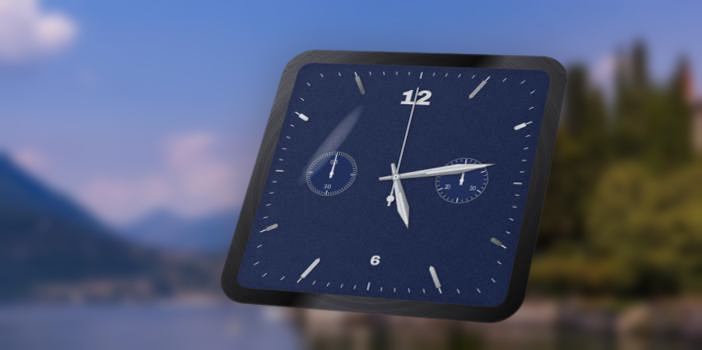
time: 5:13
